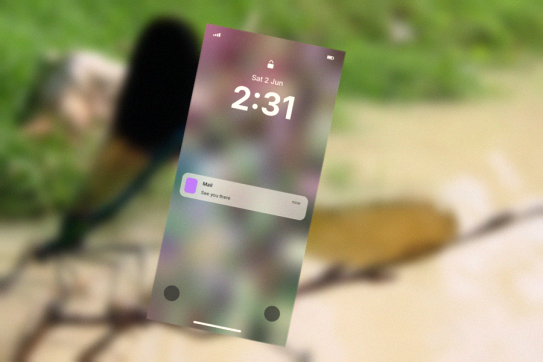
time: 2:31
